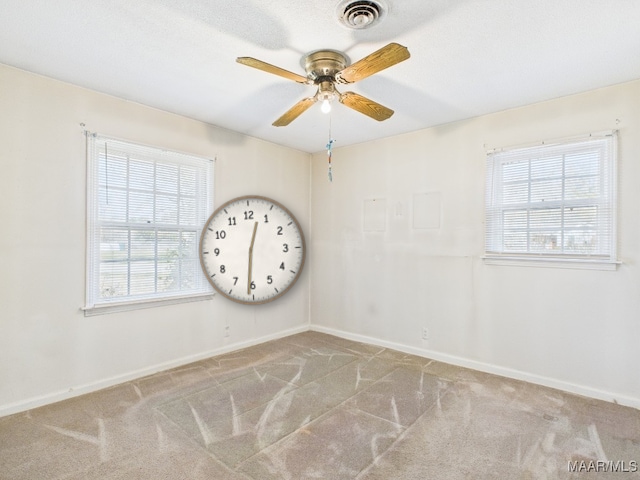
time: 12:31
